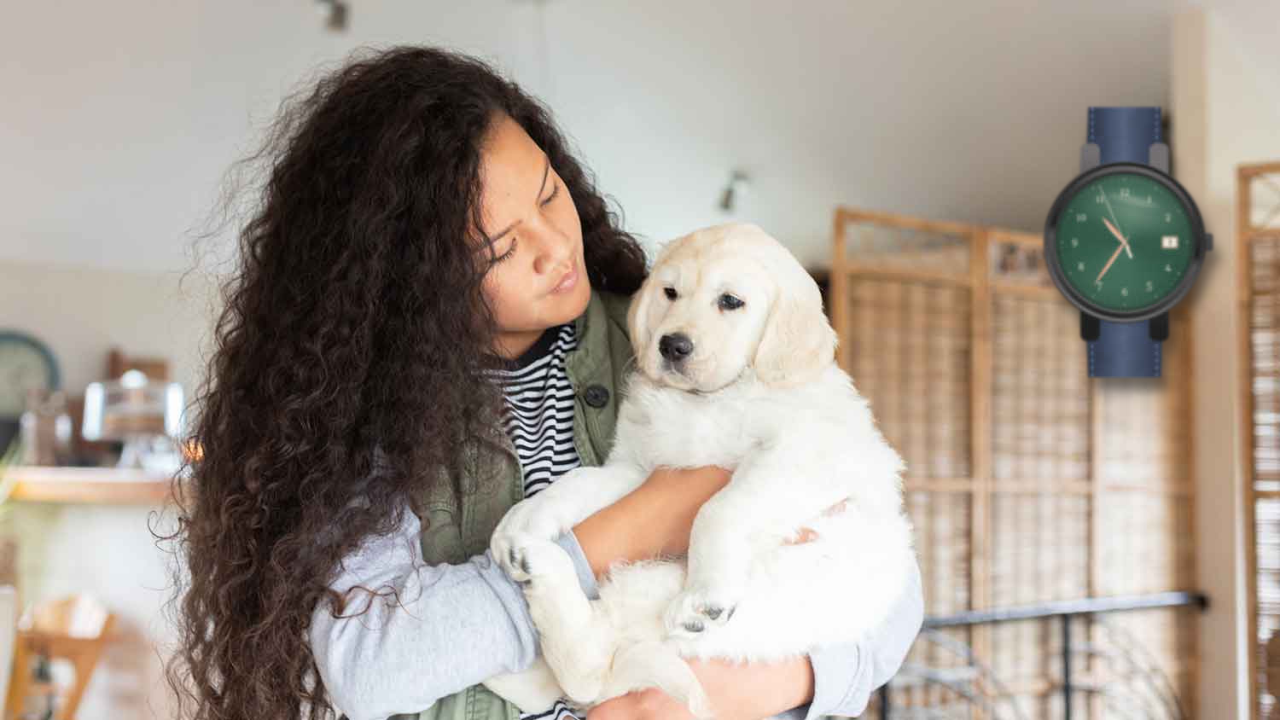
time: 10:35:56
